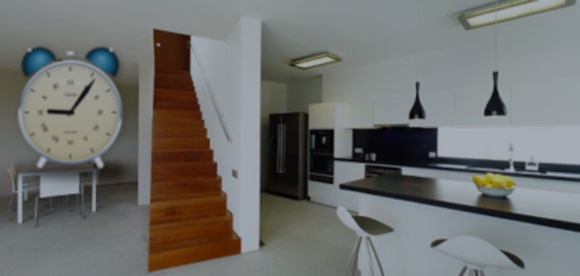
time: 9:06
